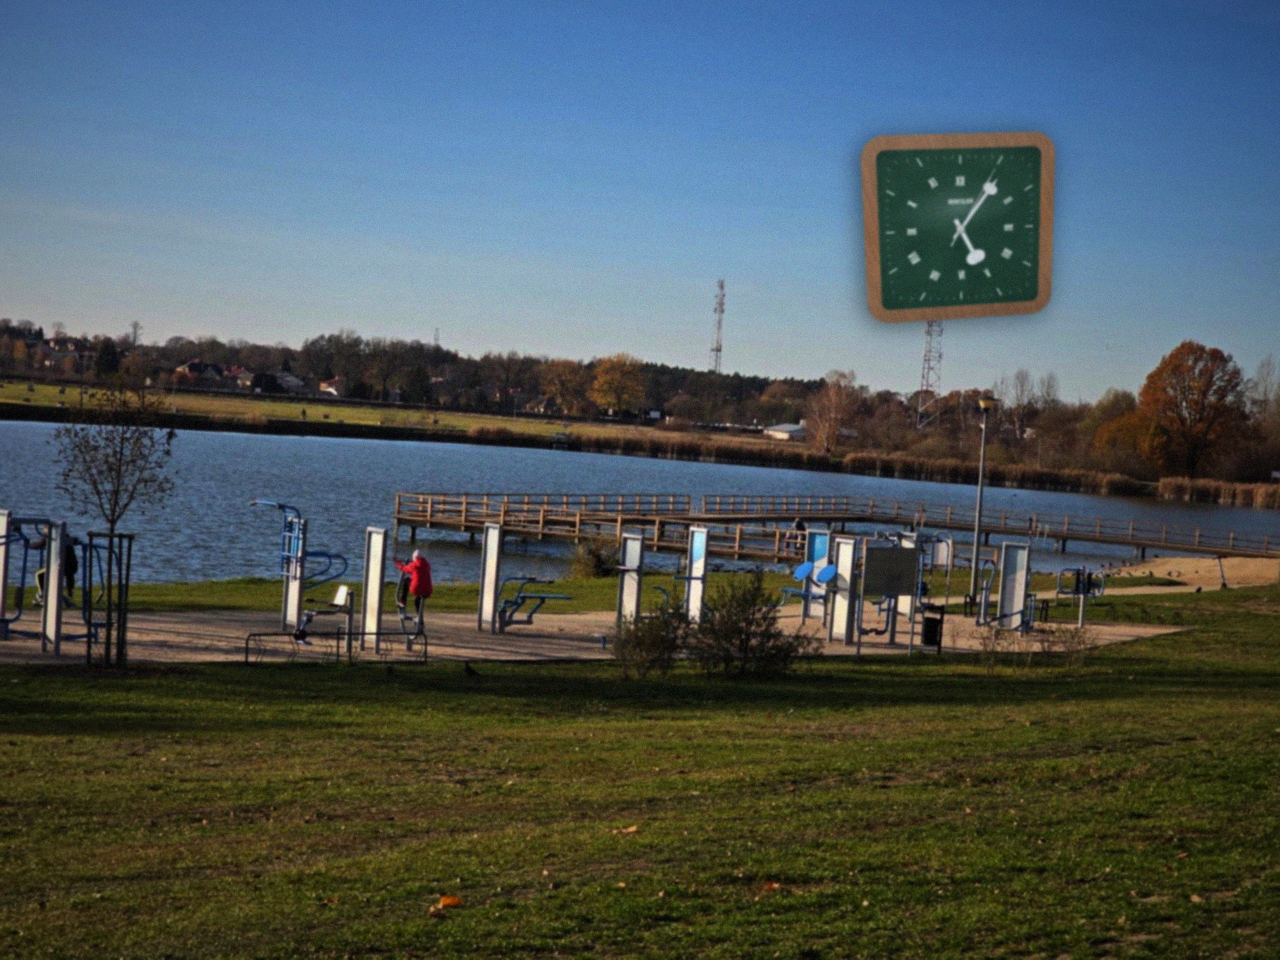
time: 5:06:05
